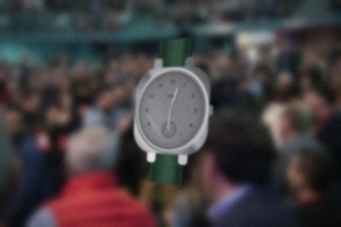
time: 6:03
